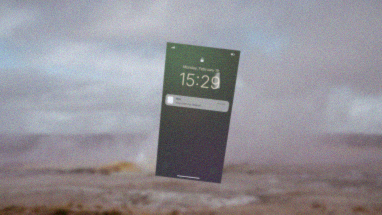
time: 15:29
